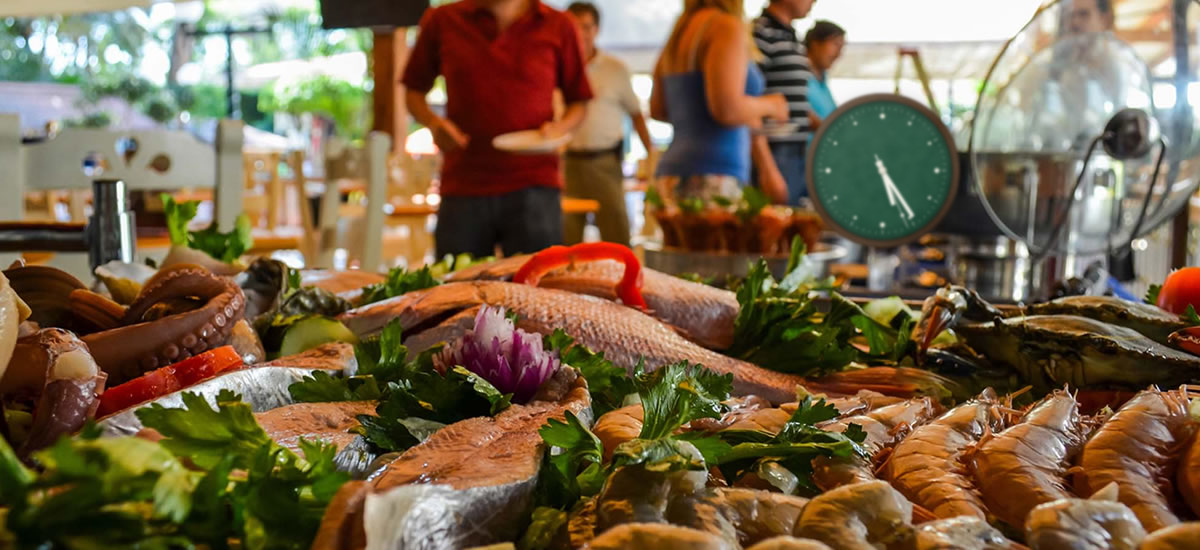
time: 5:24:26
